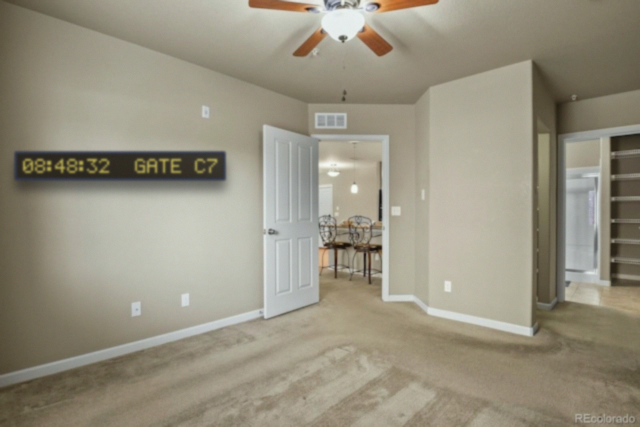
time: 8:48:32
